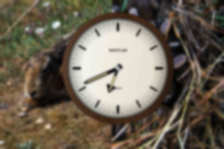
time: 6:41
